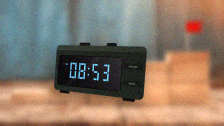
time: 8:53
